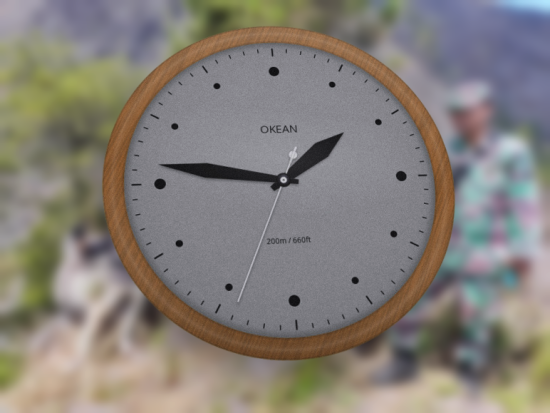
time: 1:46:34
